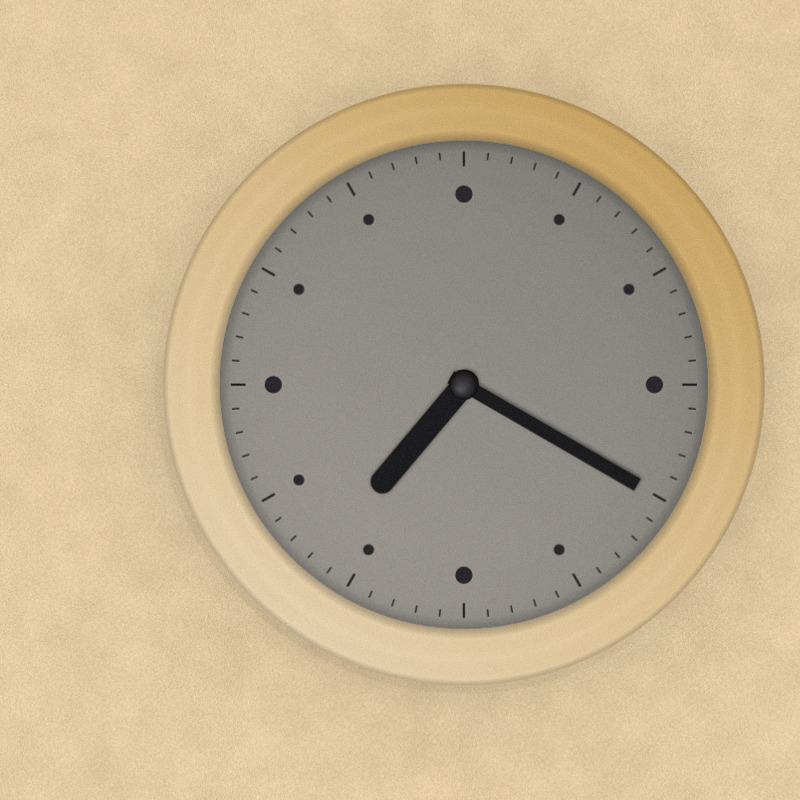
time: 7:20
